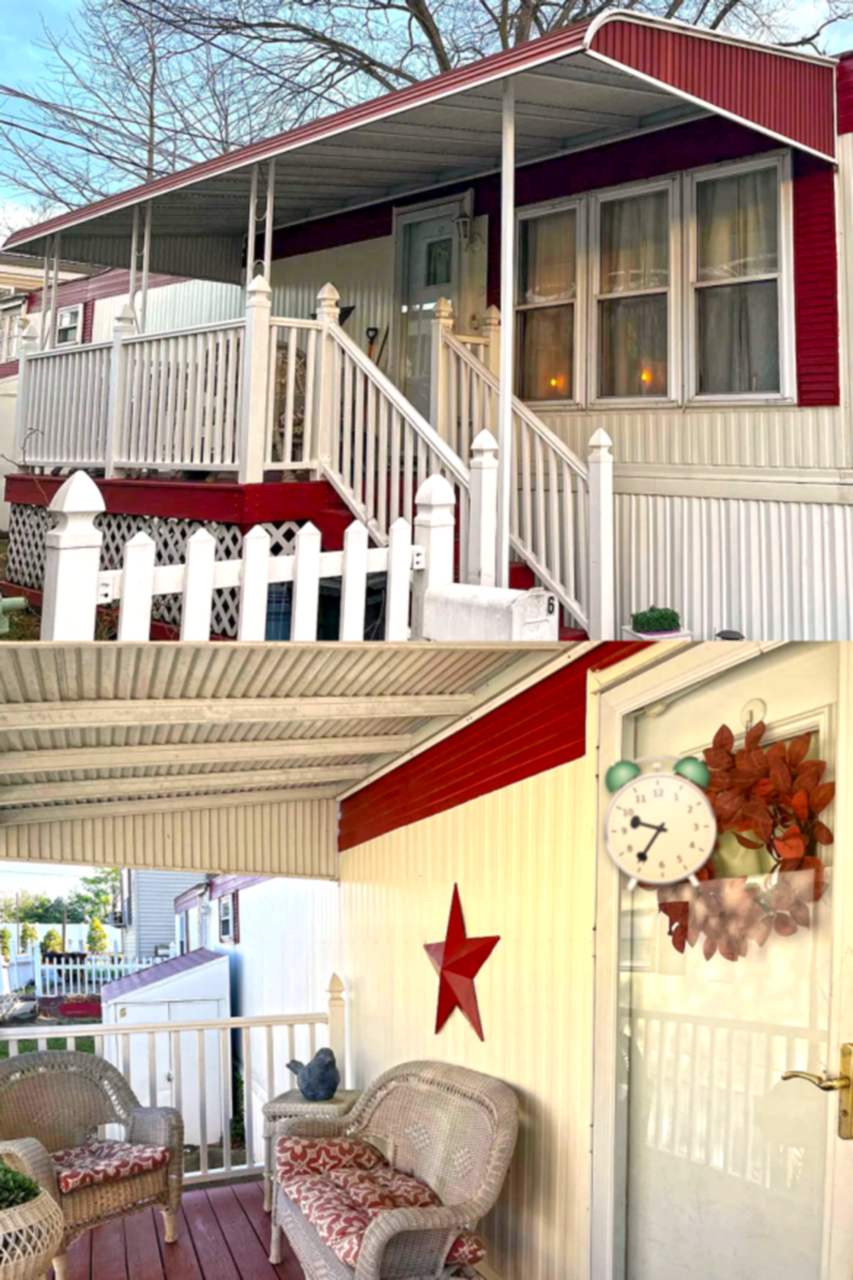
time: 9:36
